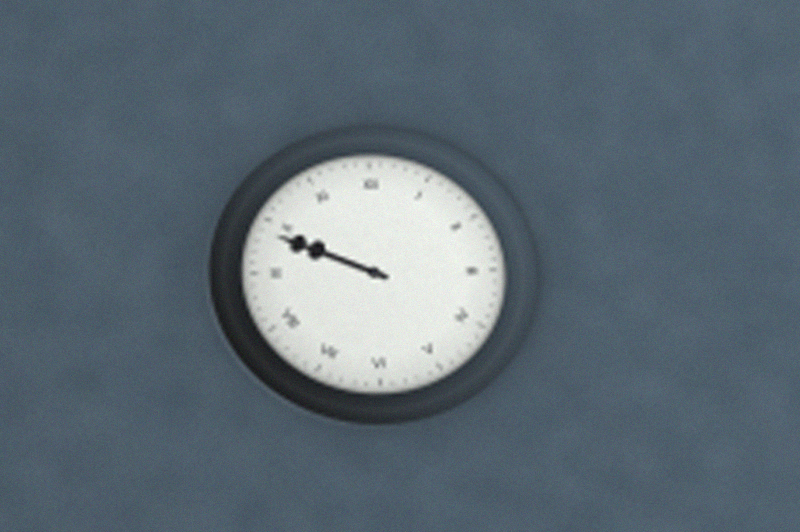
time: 9:49
